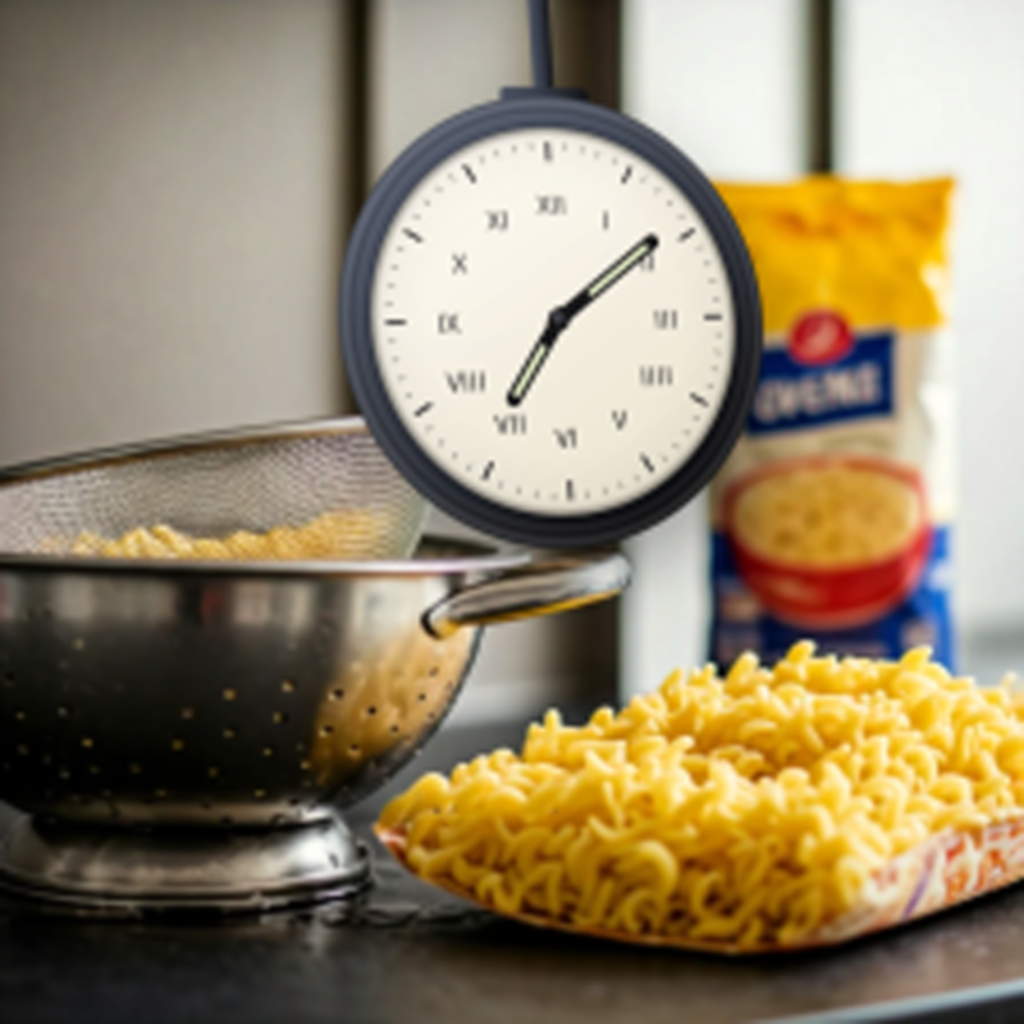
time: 7:09
